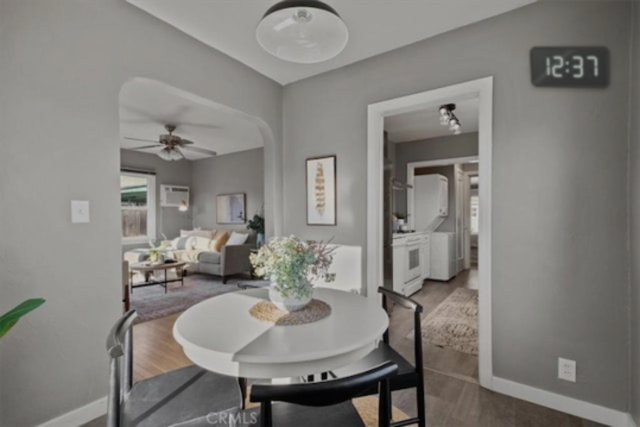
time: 12:37
